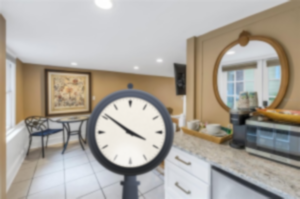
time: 3:51
